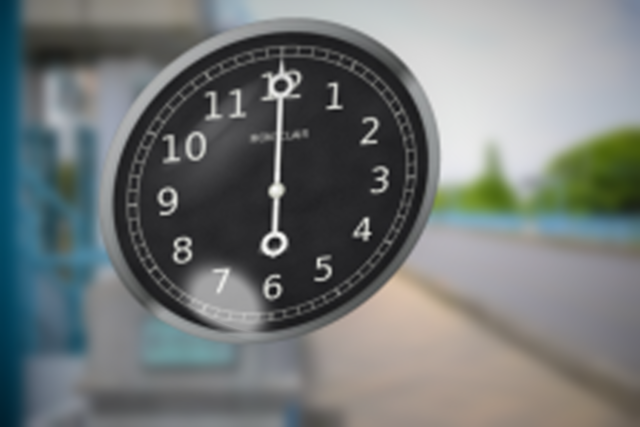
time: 6:00
